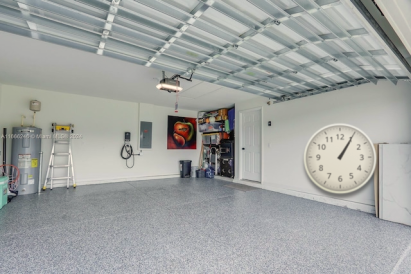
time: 1:05
